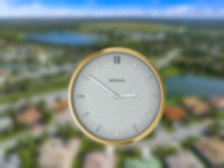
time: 2:51
